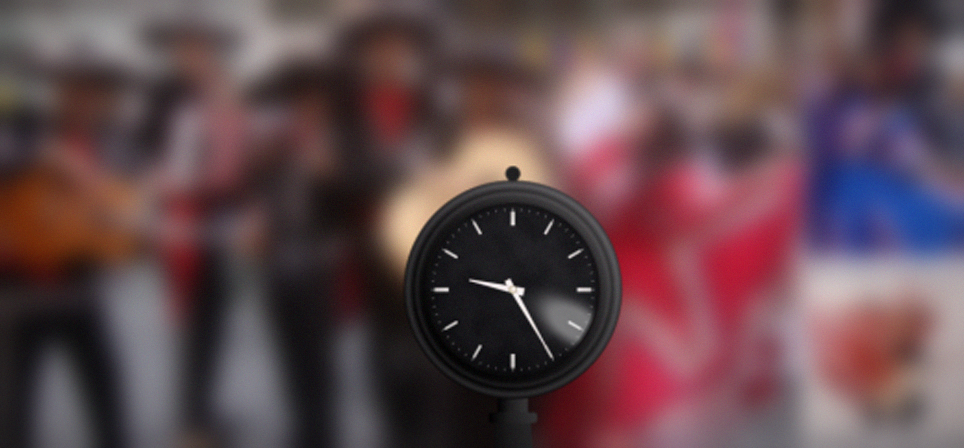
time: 9:25
